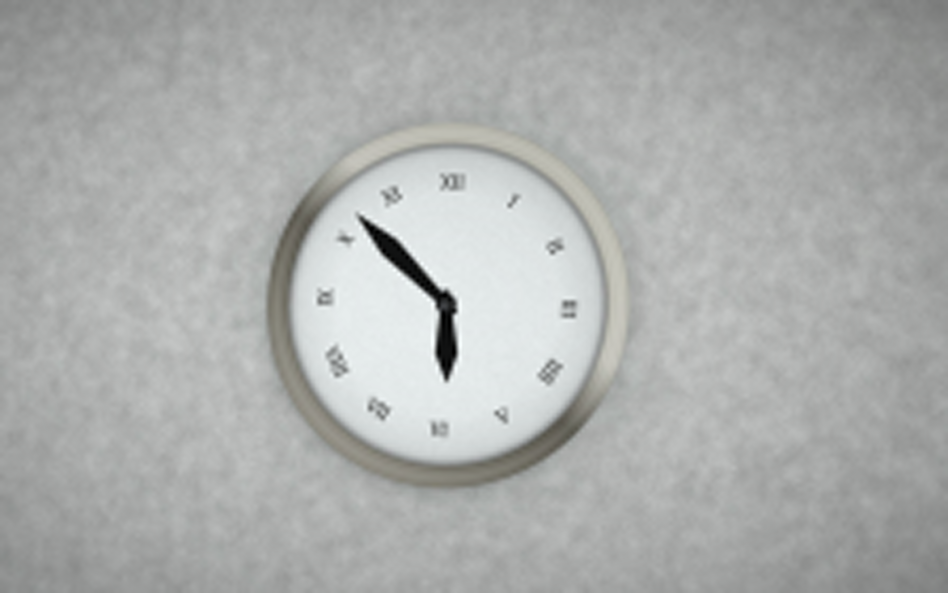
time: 5:52
